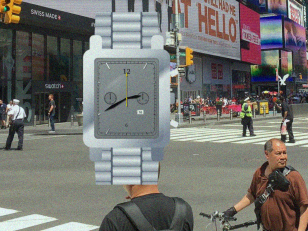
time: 2:40
